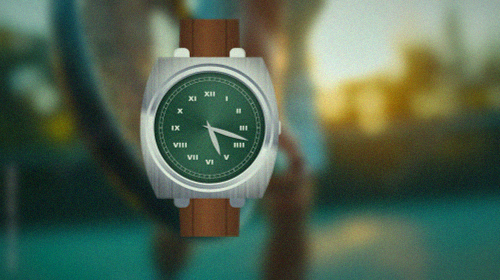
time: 5:18
